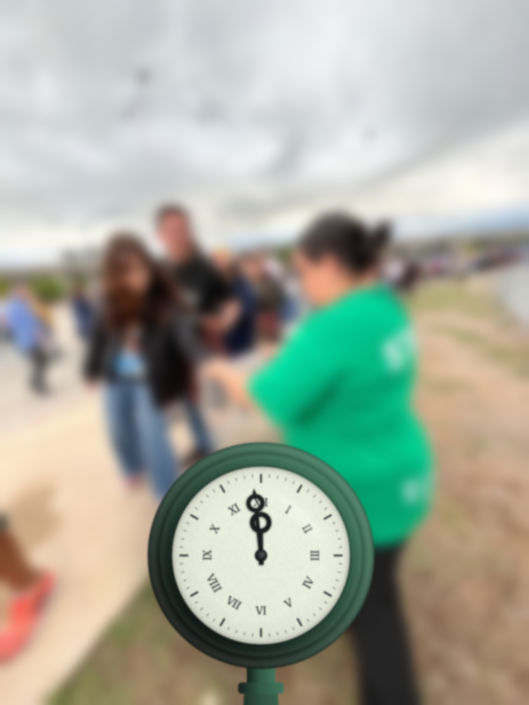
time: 11:59
